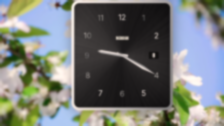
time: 9:20
